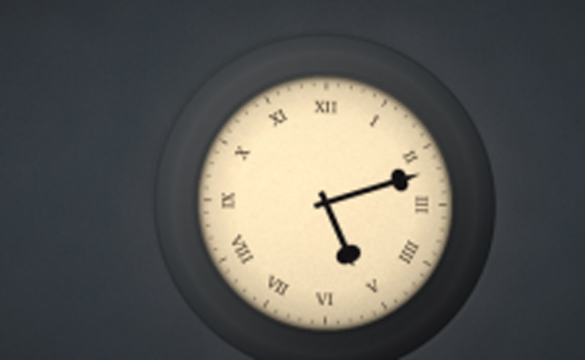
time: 5:12
